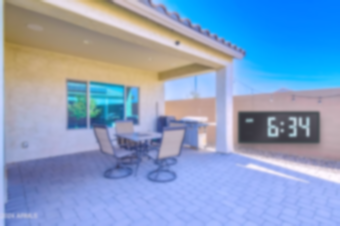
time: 6:34
